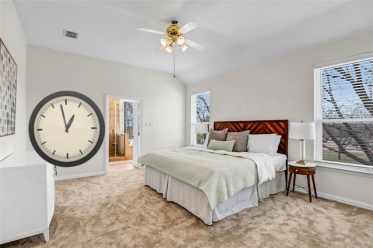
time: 12:58
